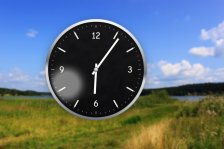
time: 6:06
